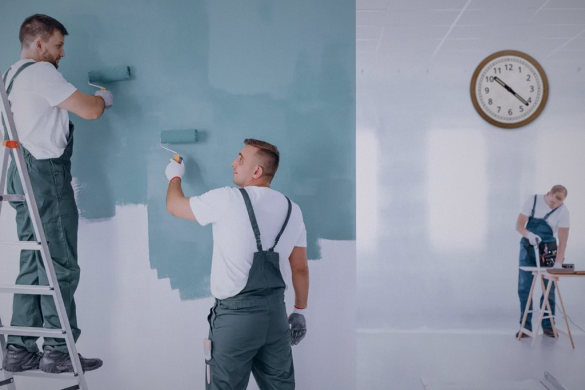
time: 10:22
